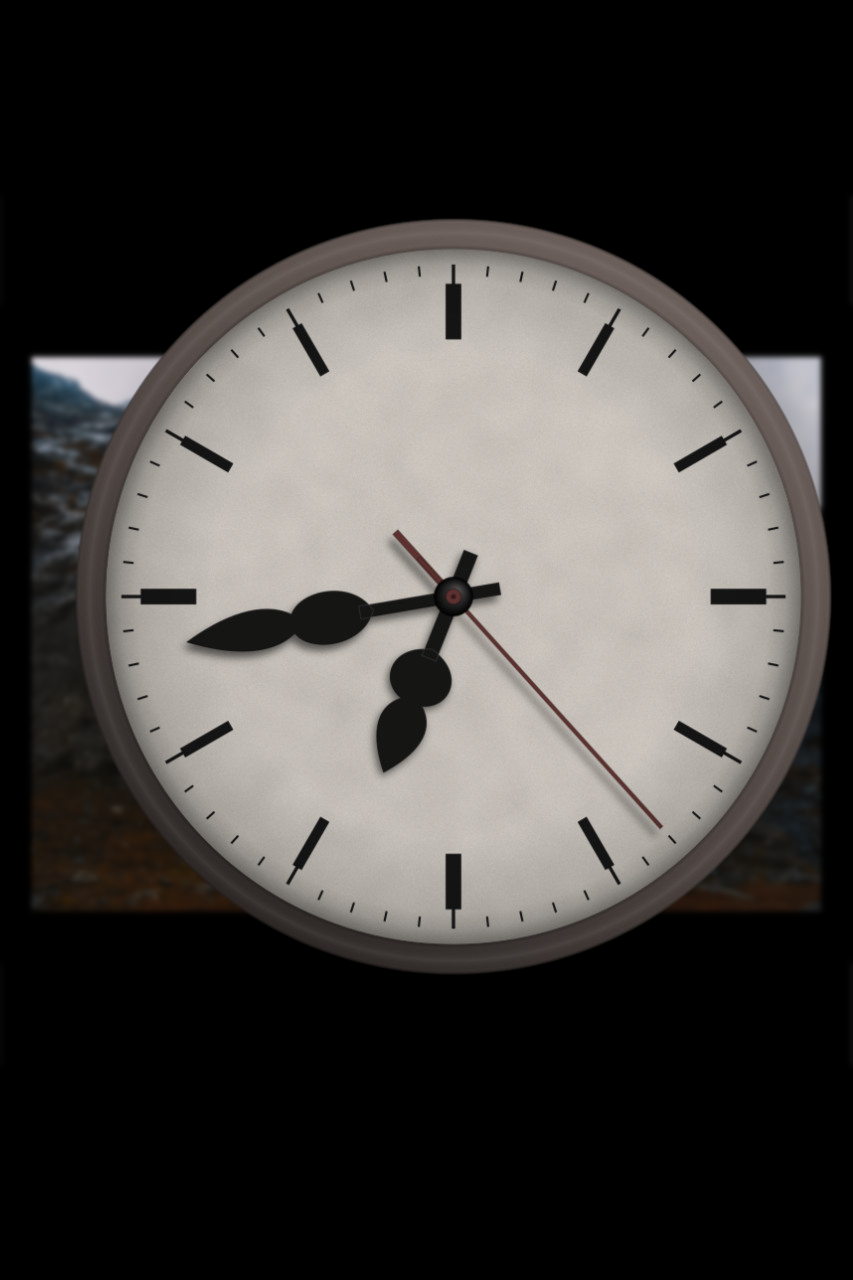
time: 6:43:23
